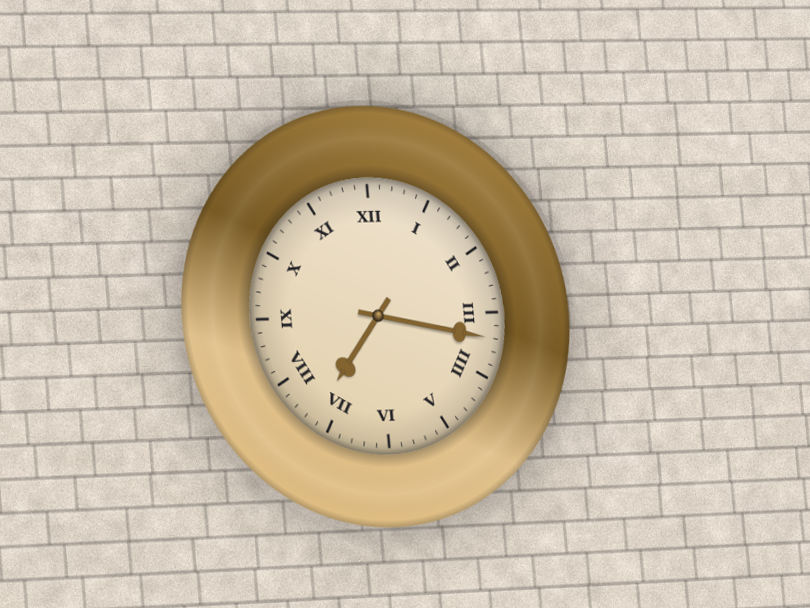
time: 7:17
